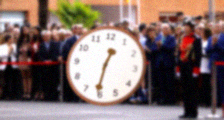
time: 12:31
